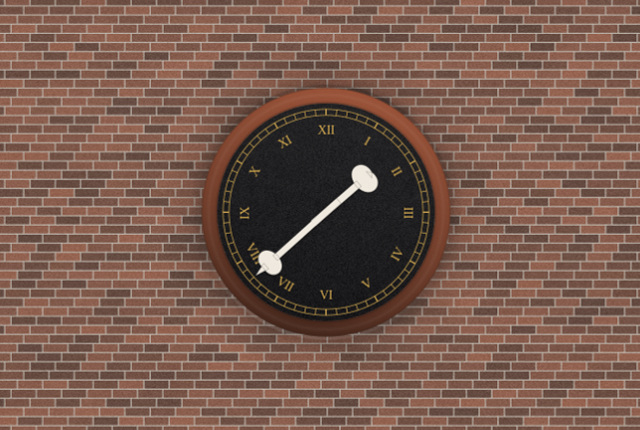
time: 1:38
